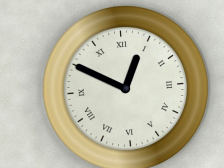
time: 12:50
